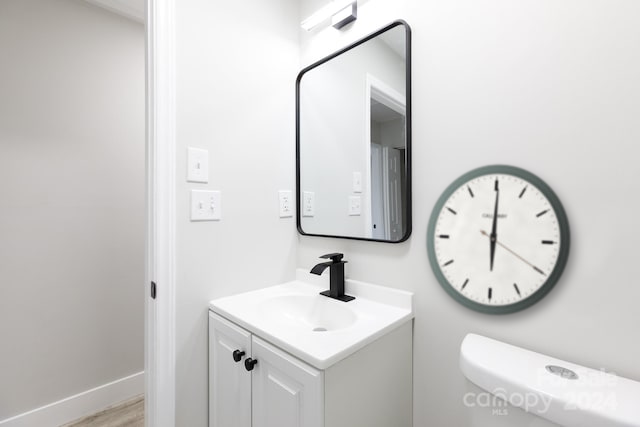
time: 6:00:20
